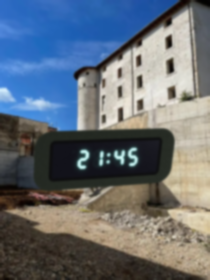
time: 21:45
